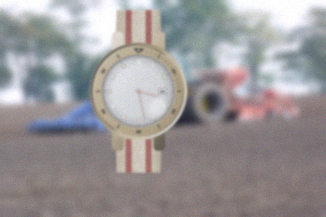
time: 3:28
